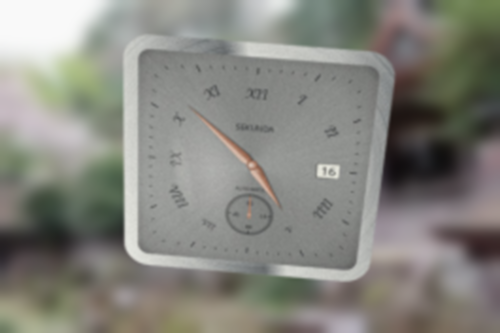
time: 4:52
